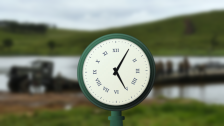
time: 5:05
